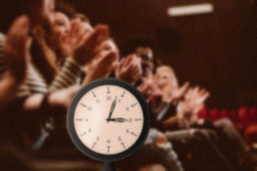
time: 3:03
